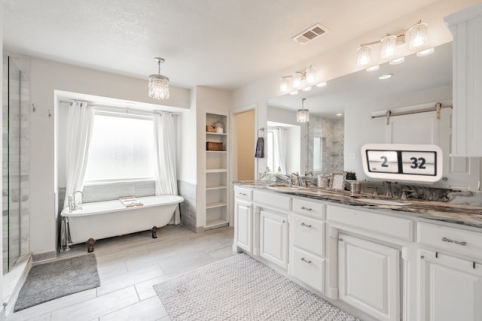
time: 2:32
